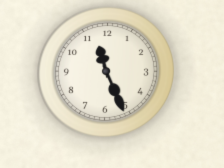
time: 11:26
